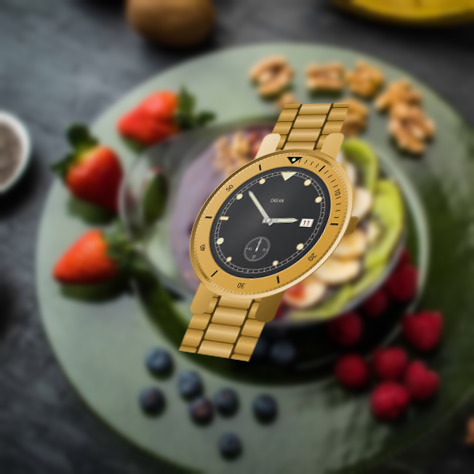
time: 2:52
